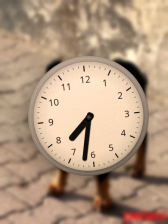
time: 7:32
